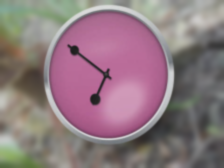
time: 6:51
